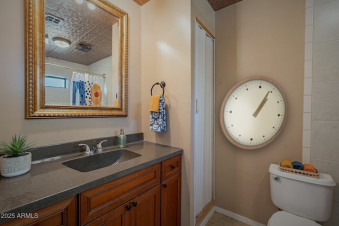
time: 1:04
